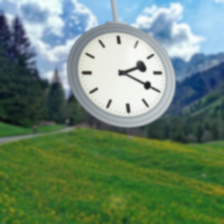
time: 2:20
